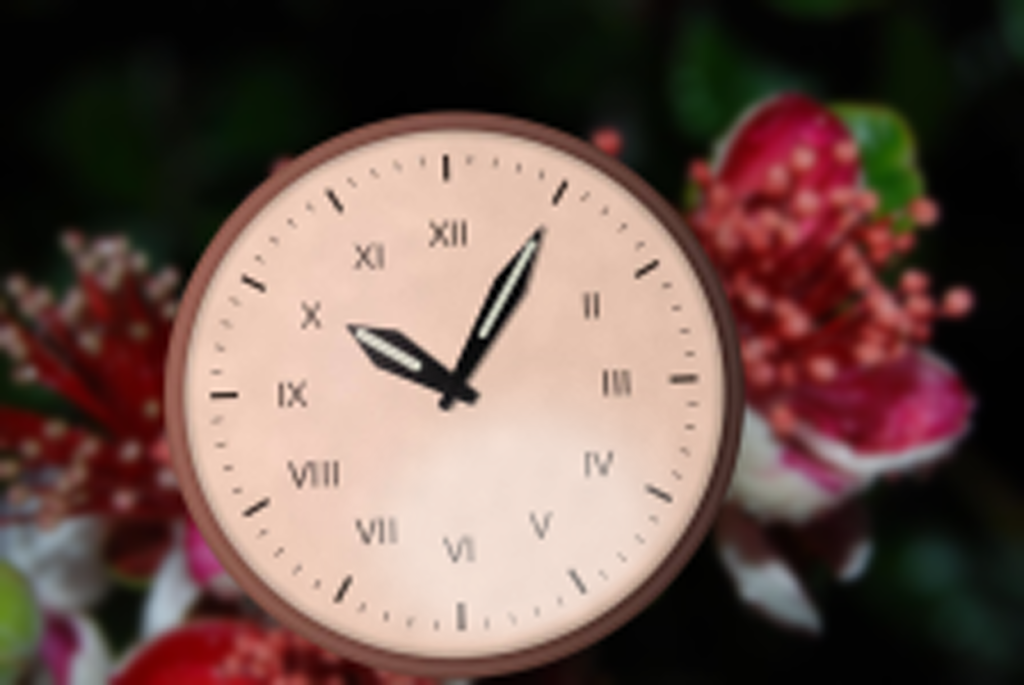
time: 10:05
